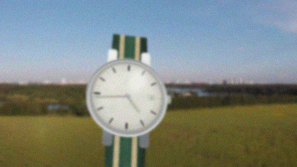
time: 4:44
